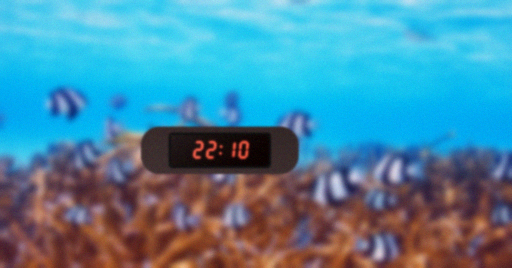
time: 22:10
